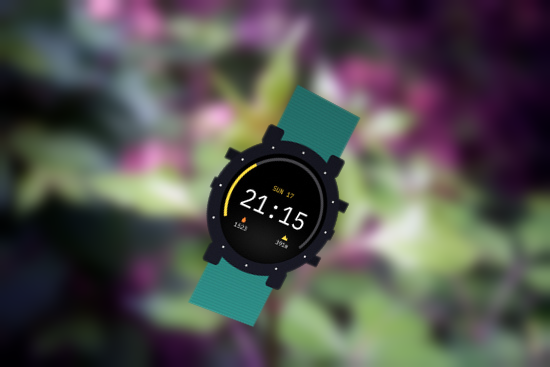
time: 21:15
